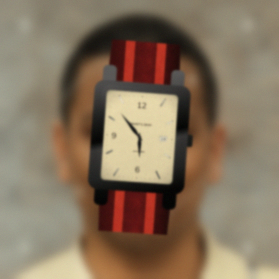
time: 5:53
